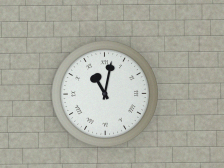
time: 11:02
